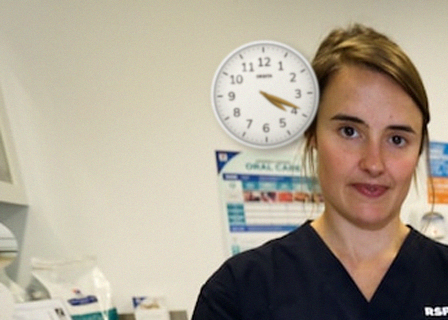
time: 4:19
